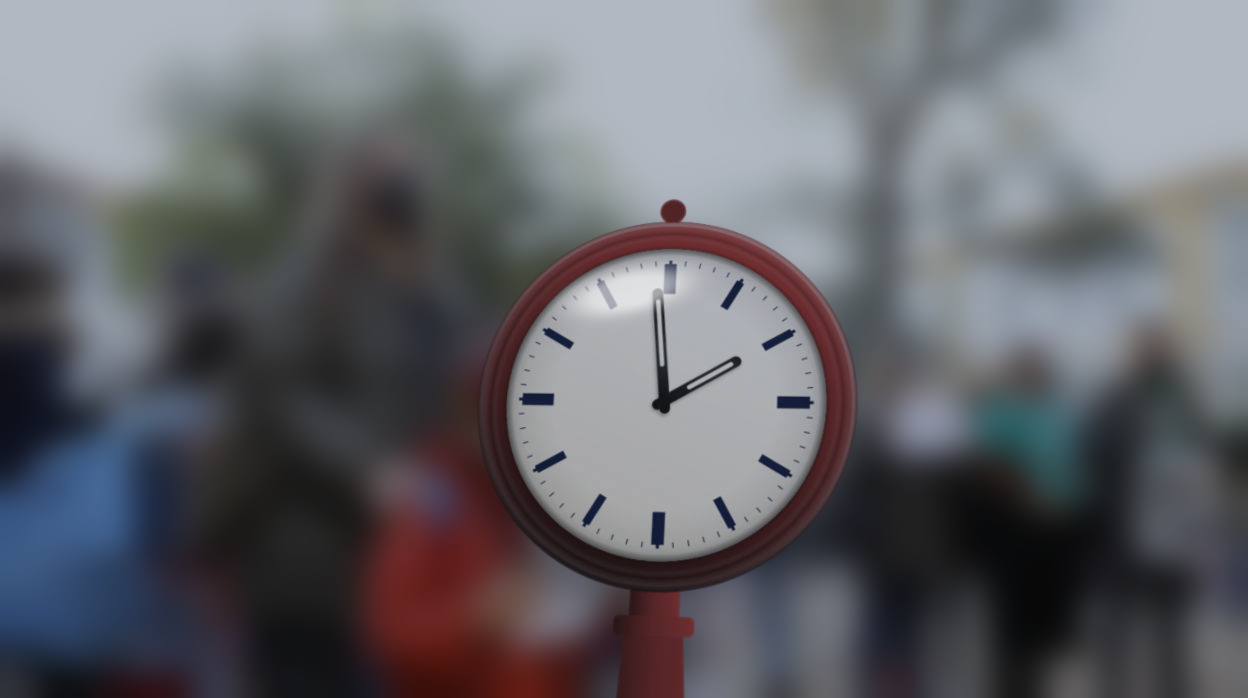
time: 1:59
